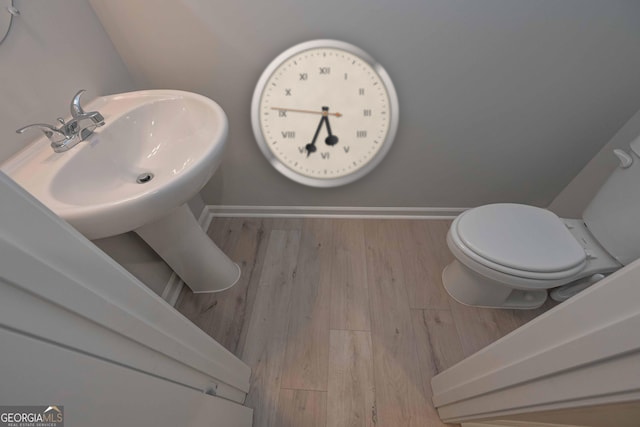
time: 5:33:46
